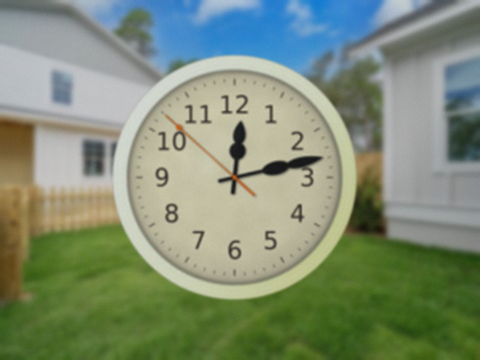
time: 12:12:52
